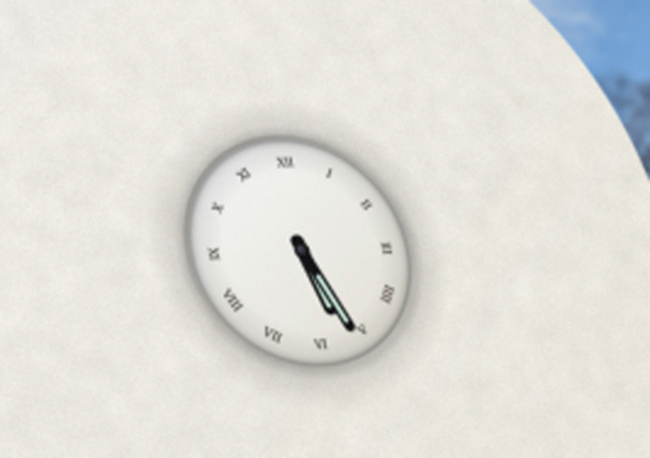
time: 5:26
